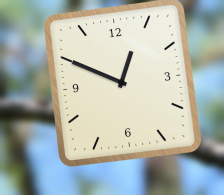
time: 12:50
